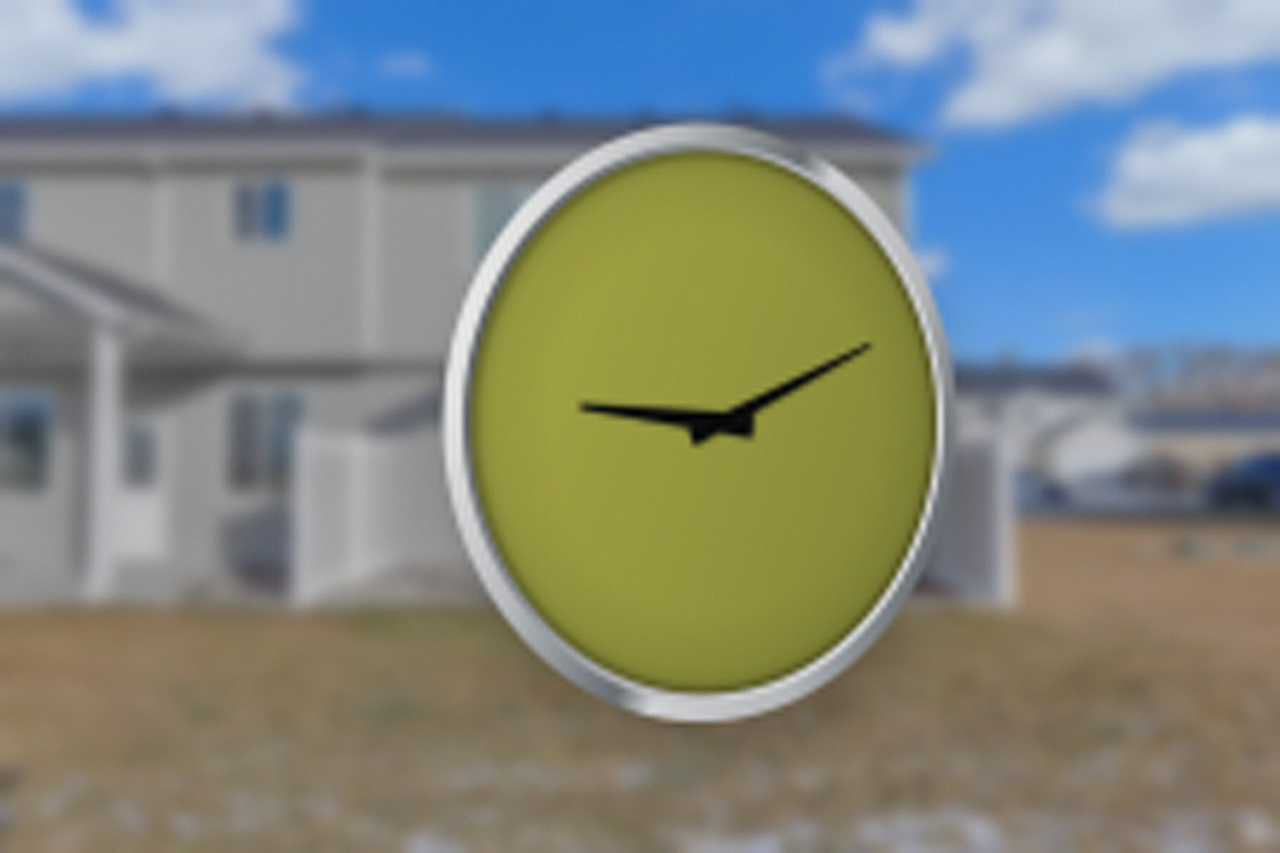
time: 9:11
